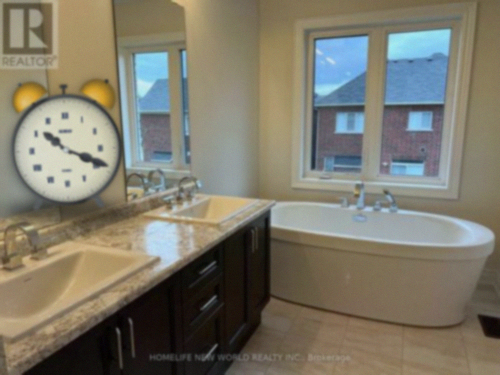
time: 10:19
